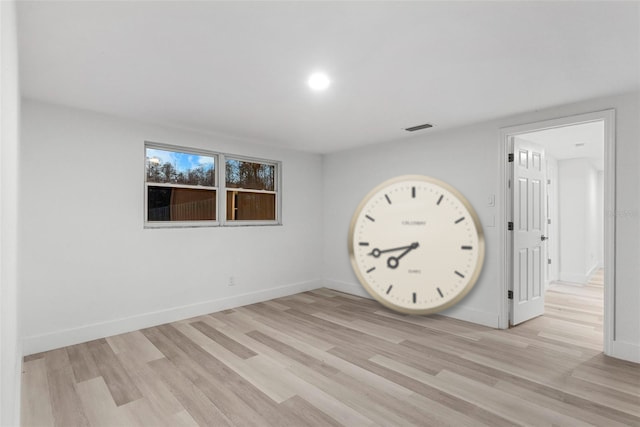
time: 7:43
